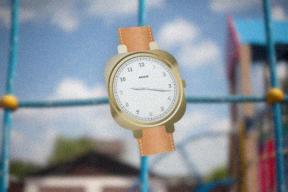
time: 9:17
